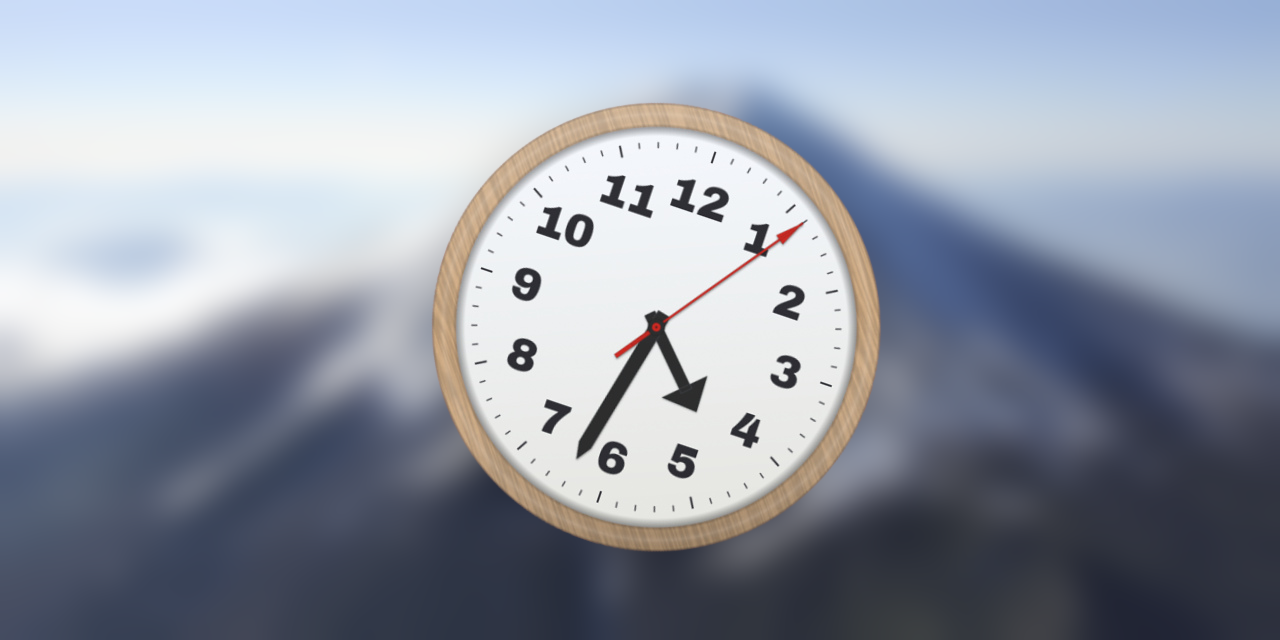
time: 4:32:06
